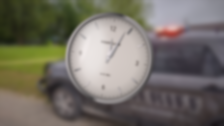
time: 12:04
